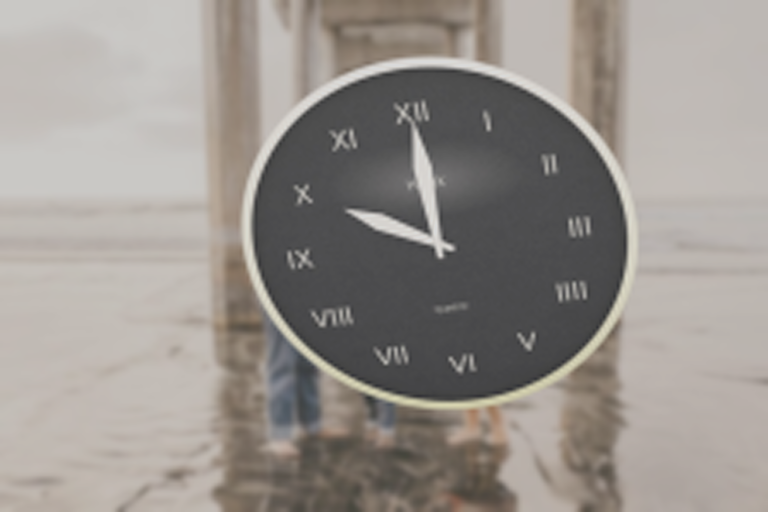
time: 10:00
